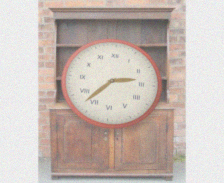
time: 2:37
